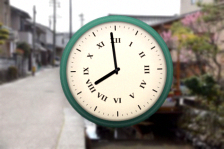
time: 7:59
